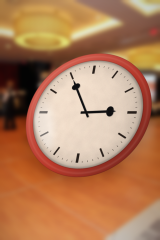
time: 2:55
